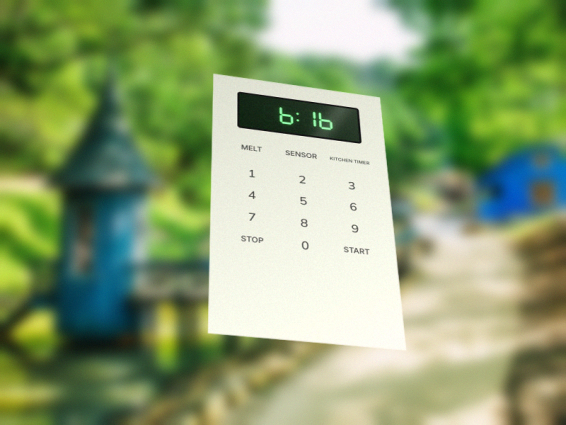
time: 6:16
